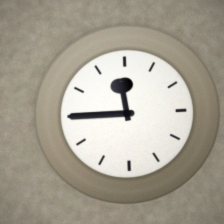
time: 11:45
